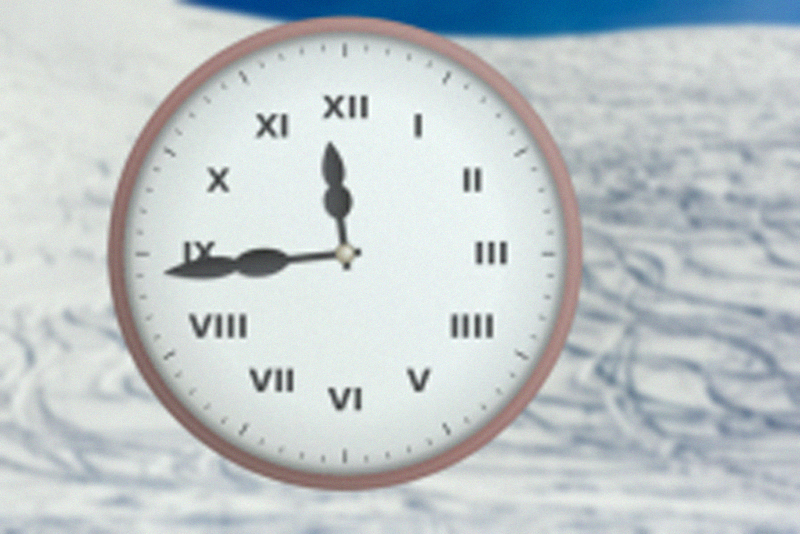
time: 11:44
